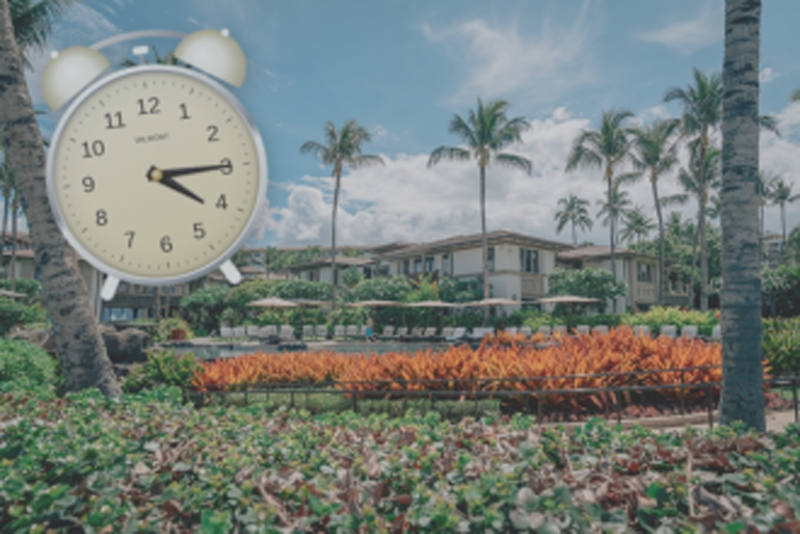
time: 4:15
